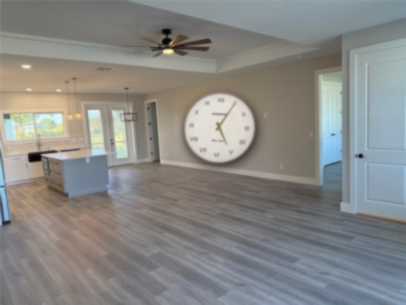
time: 5:05
